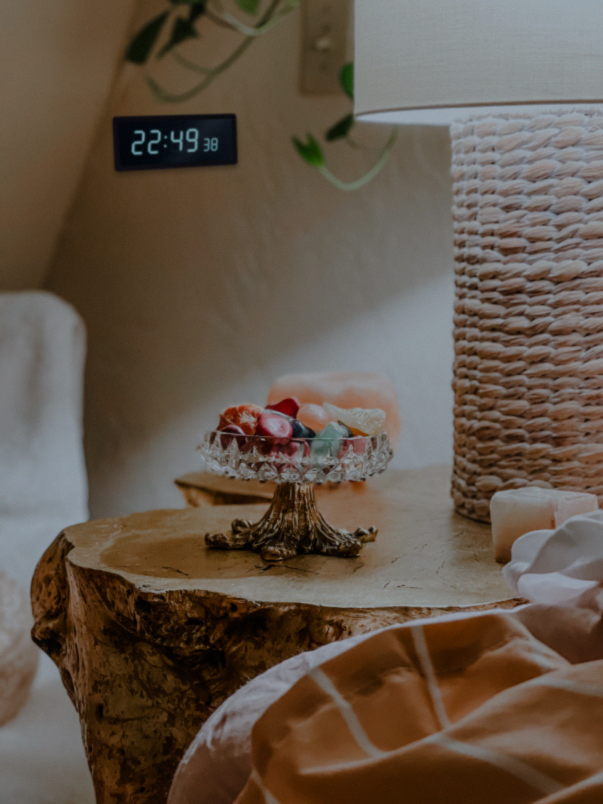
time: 22:49:38
